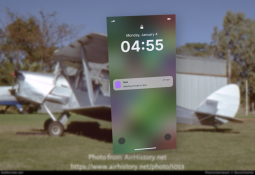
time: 4:55
